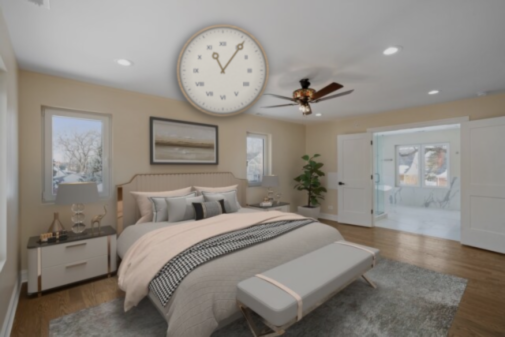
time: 11:06
